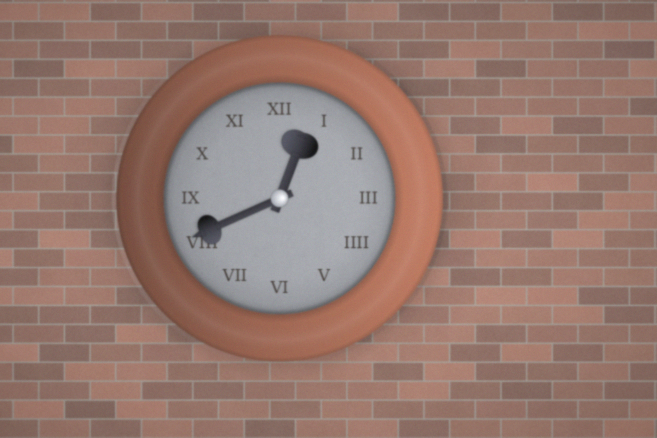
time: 12:41
